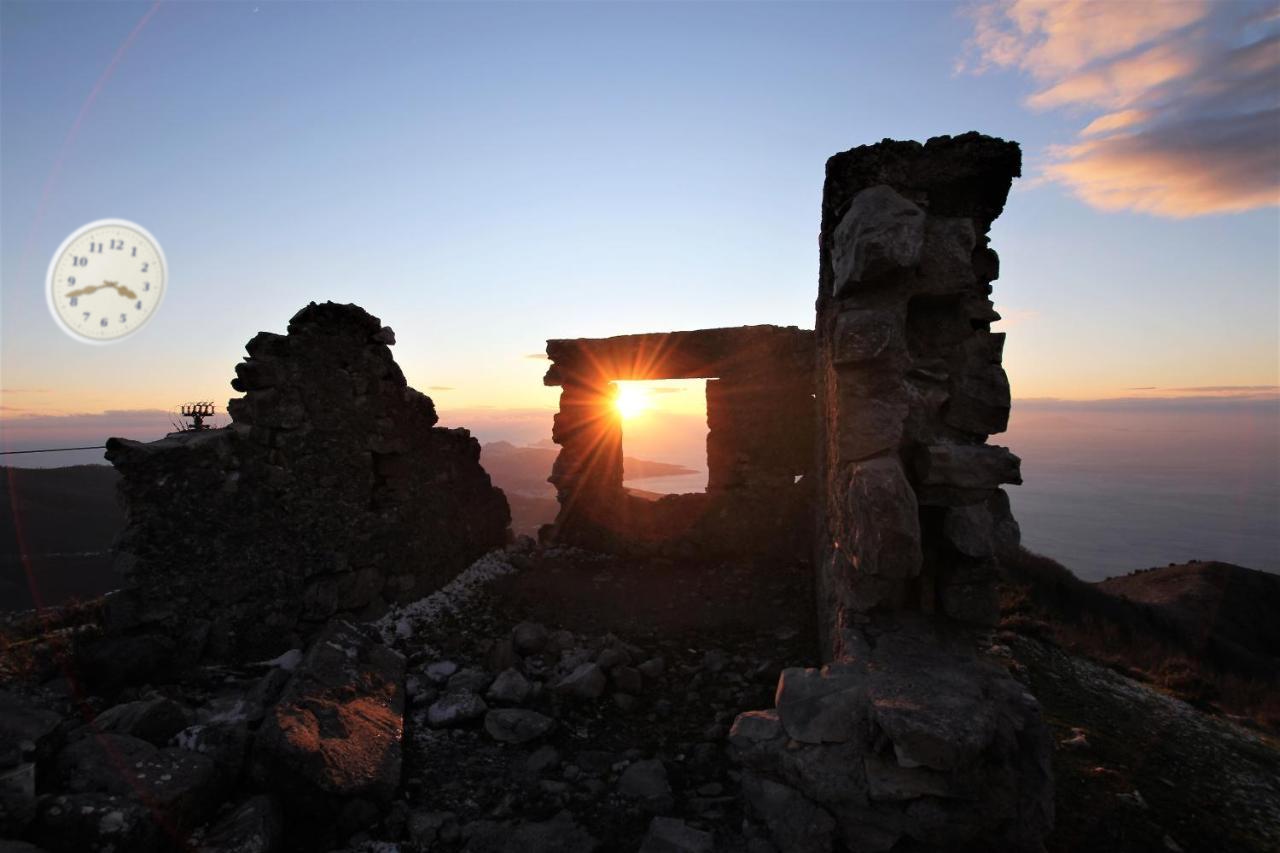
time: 3:42
